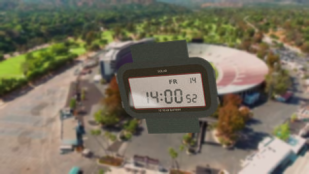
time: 14:00:52
